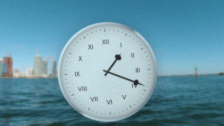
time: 1:19
